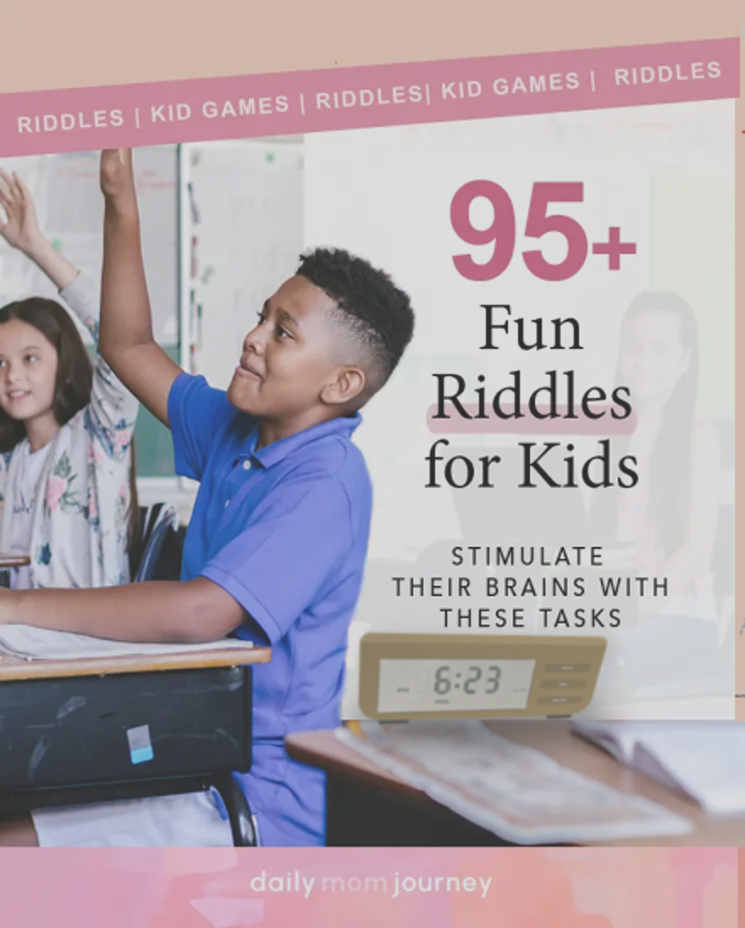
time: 6:23
